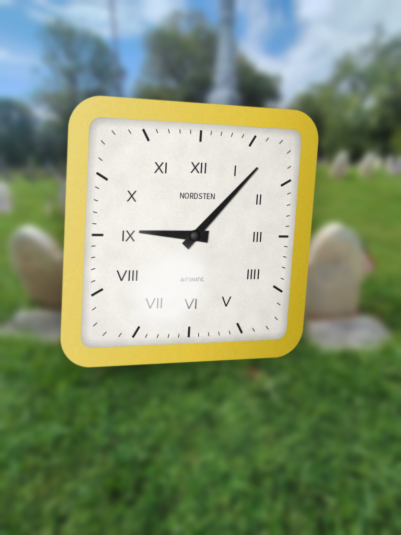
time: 9:07
